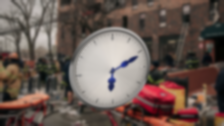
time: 6:11
